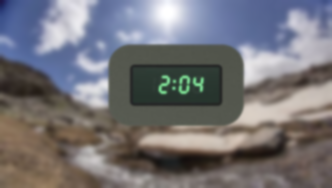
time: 2:04
